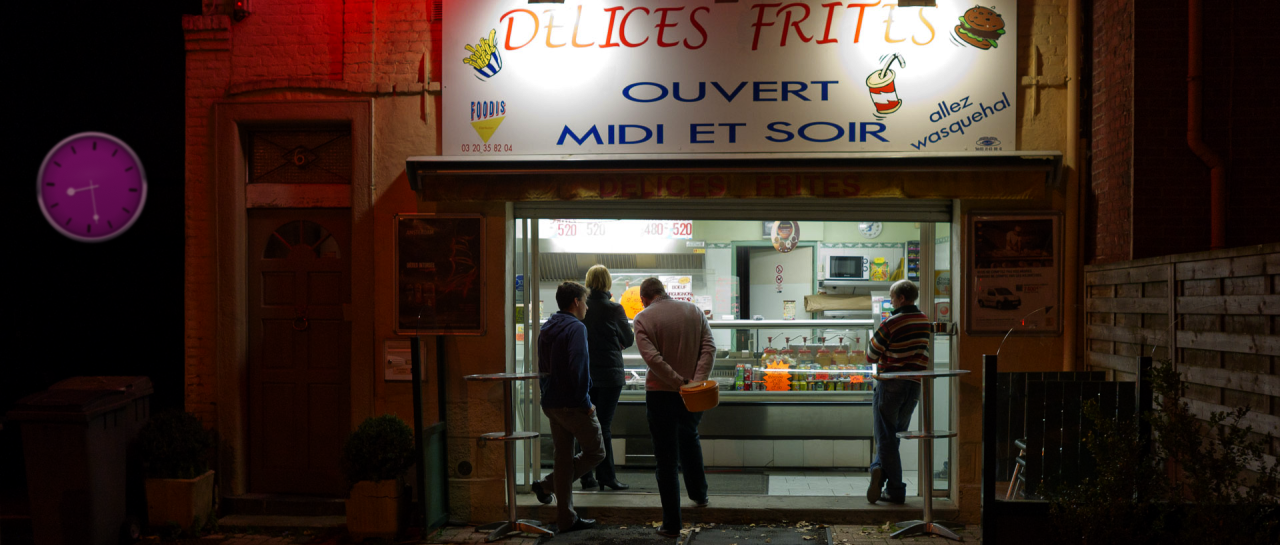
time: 8:28
